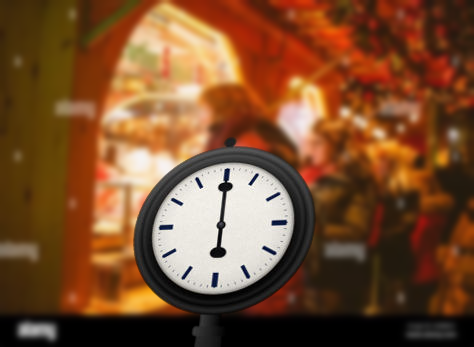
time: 6:00
